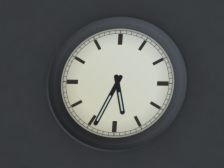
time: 5:34
